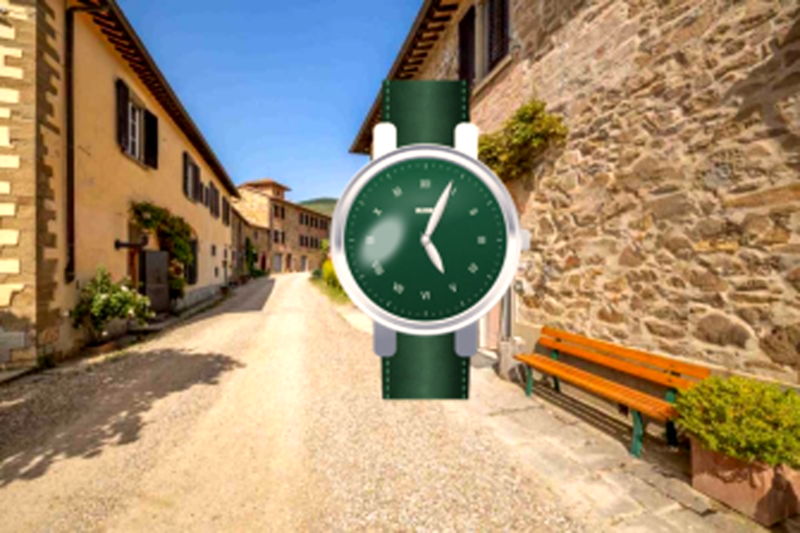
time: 5:04
